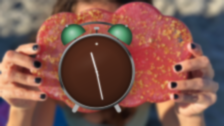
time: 11:28
